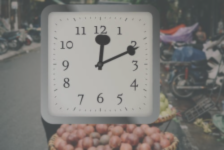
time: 12:11
